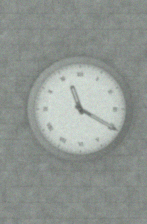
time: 11:20
